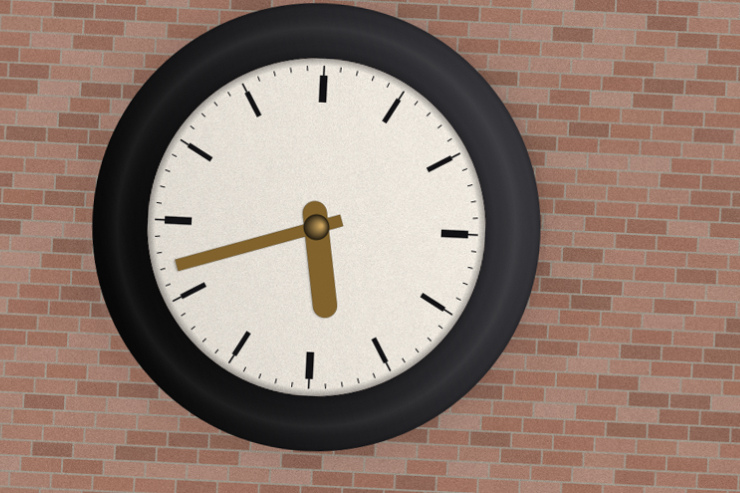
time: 5:42
